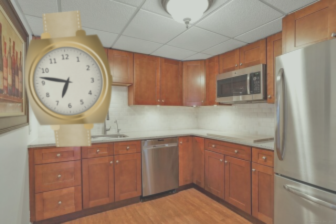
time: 6:47
